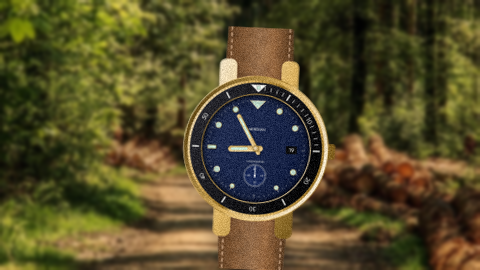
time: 8:55
